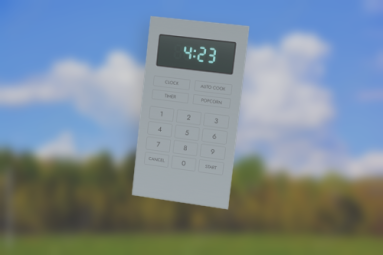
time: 4:23
